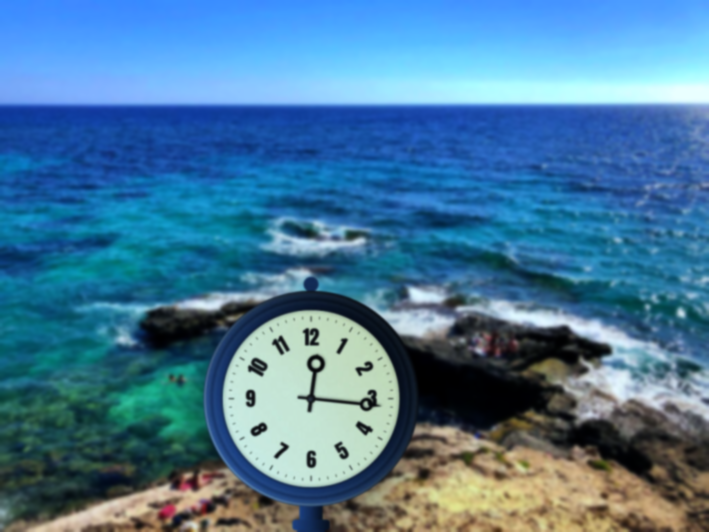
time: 12:16
